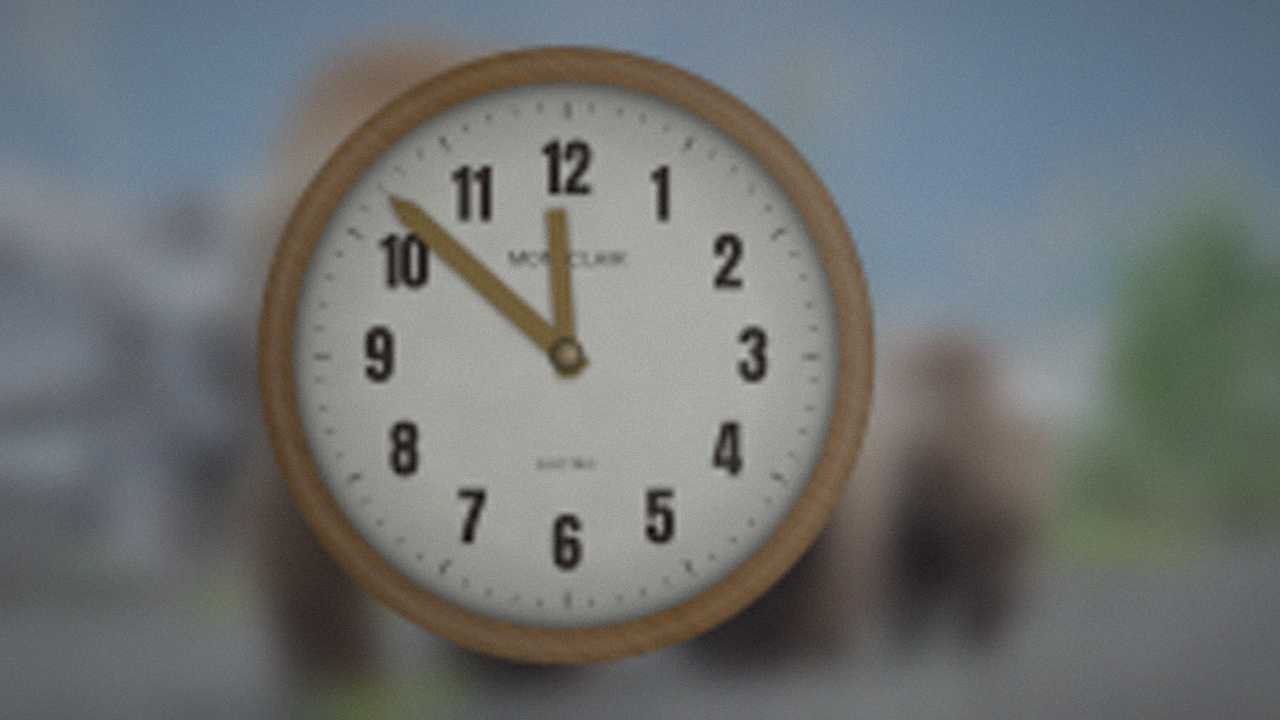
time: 11:52
